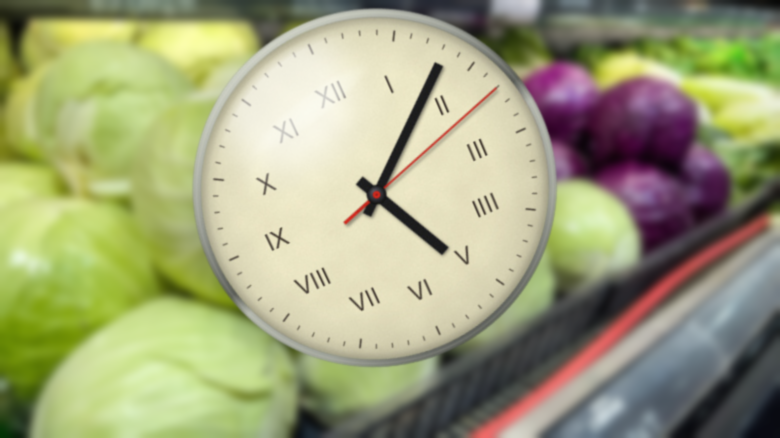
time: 5:08:12
